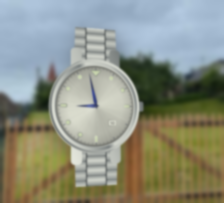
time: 8:58
